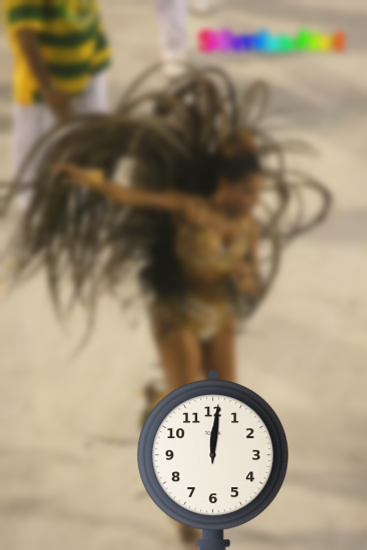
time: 12:01
